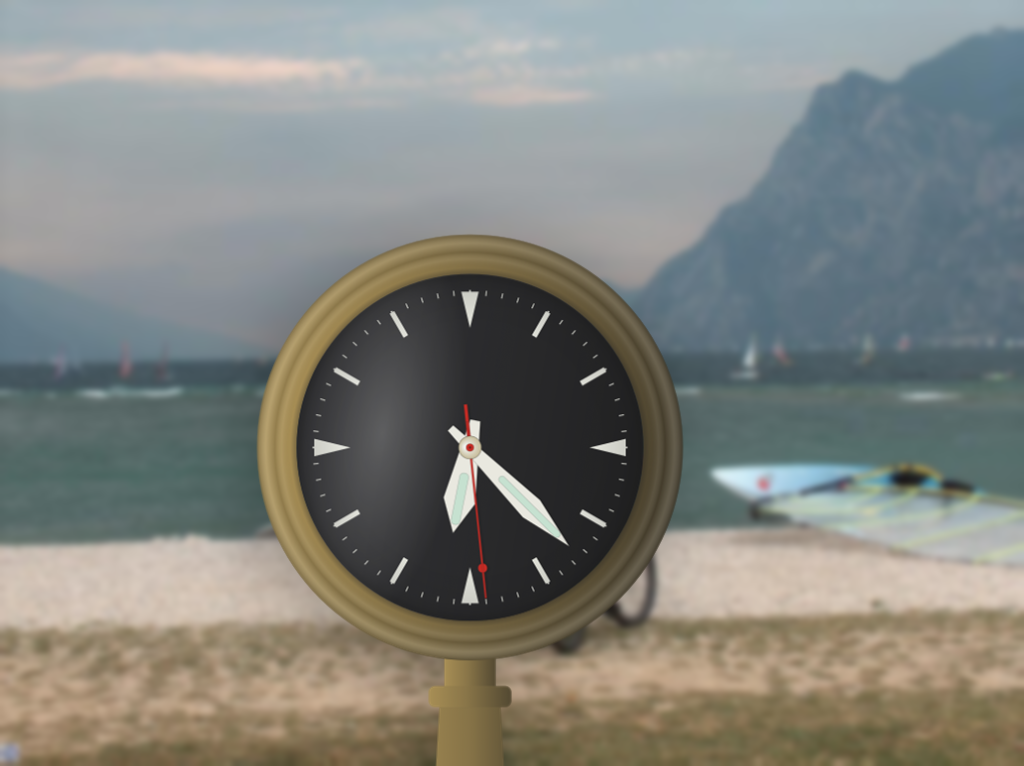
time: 6:22:29
